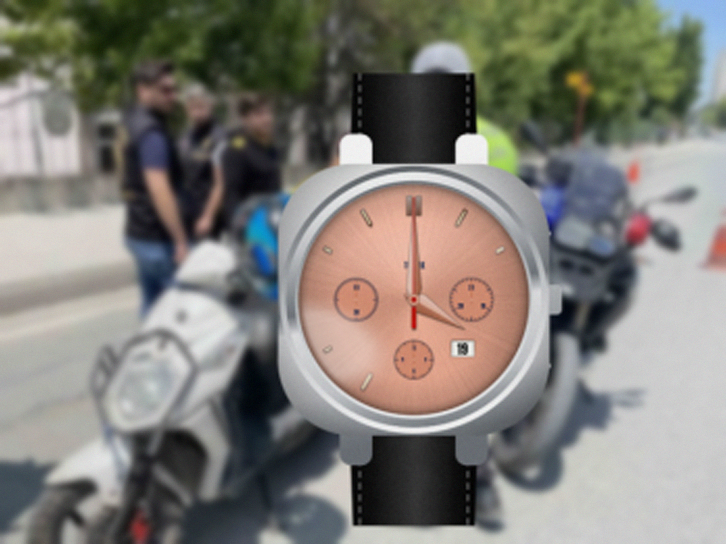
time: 4:00
